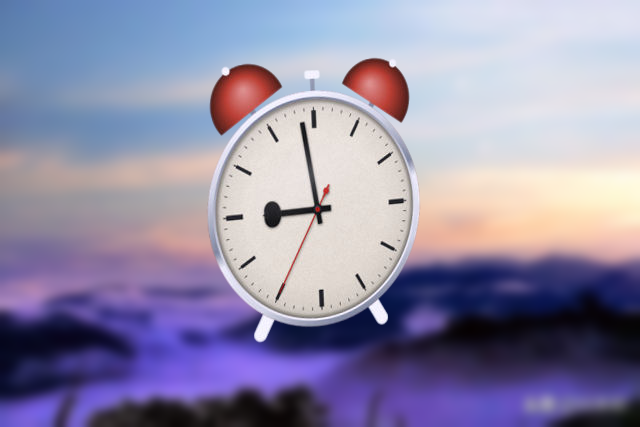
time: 8:58:35
